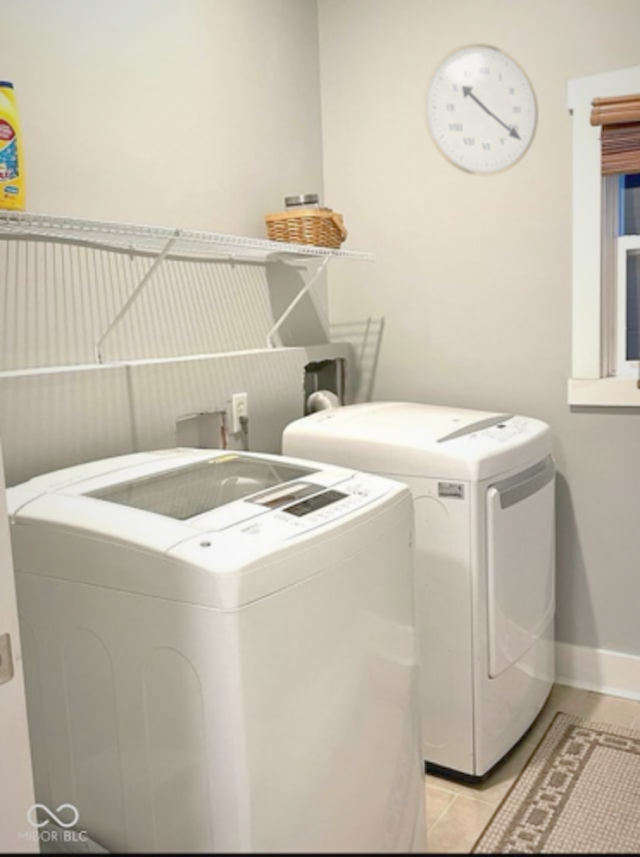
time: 10:21
